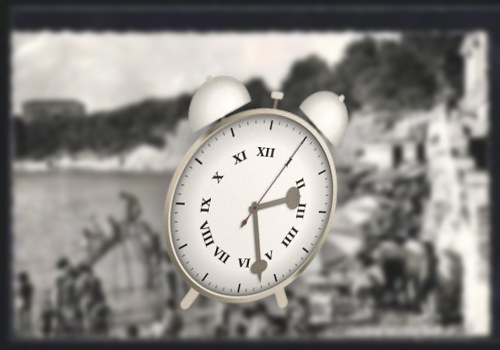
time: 2:27:05
